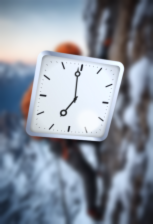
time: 6:59
